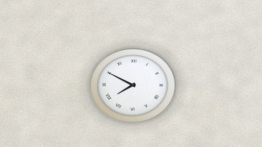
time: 7:50
